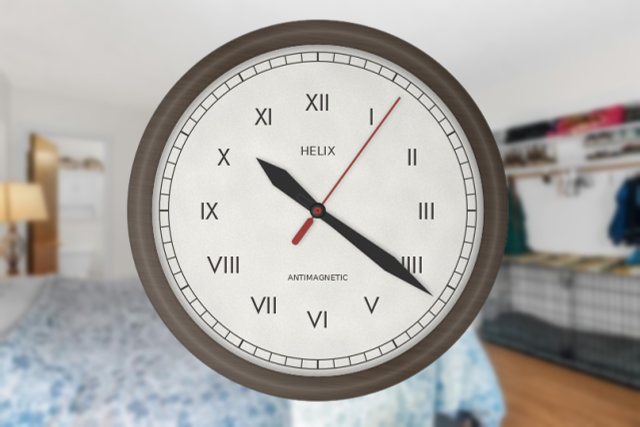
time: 10:21:06
